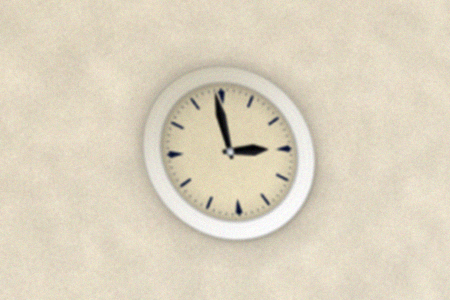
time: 2:59
